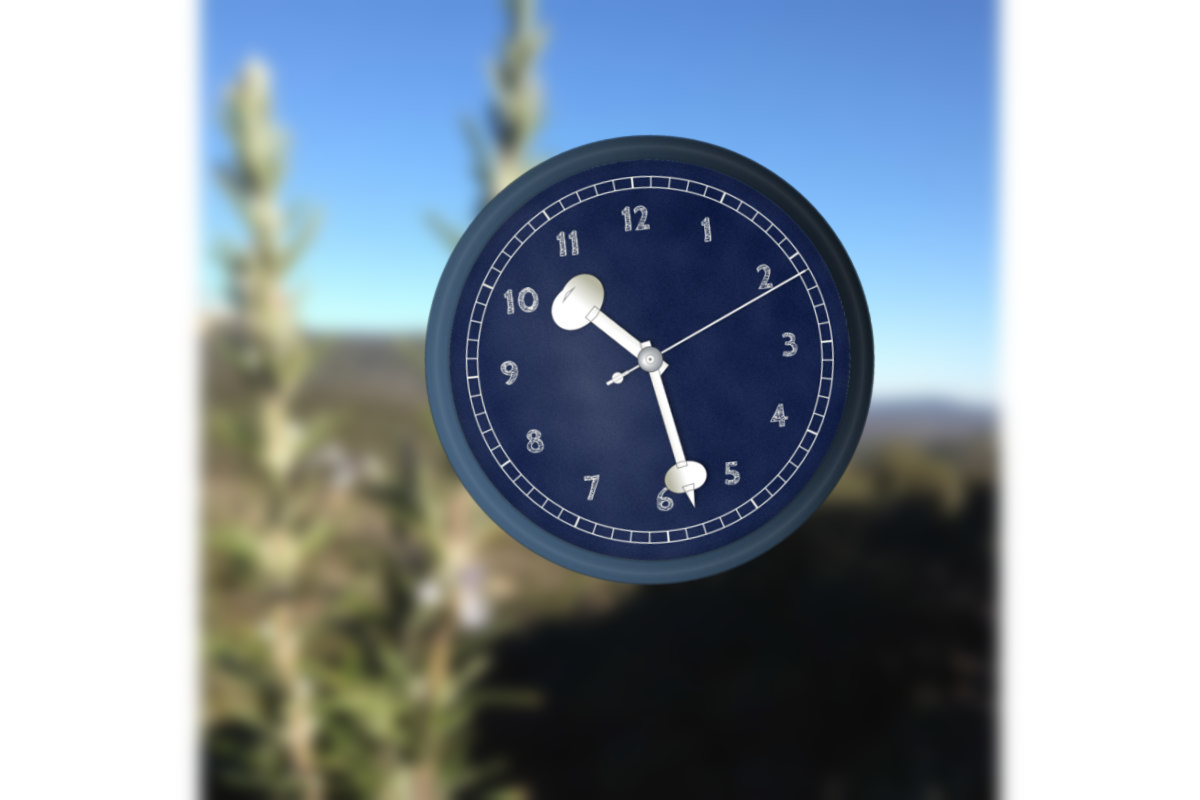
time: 10:28:11
